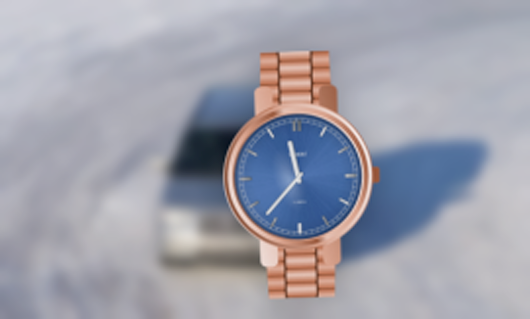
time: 11:37
